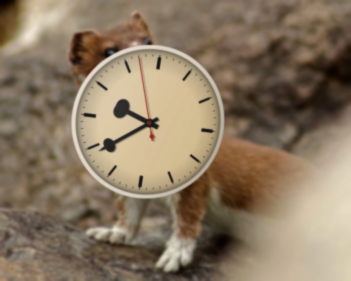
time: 9:38:57
